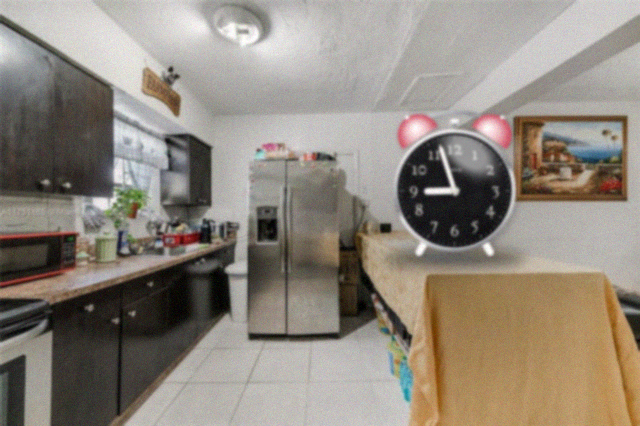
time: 8:57
